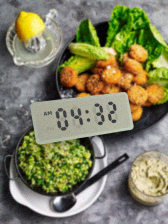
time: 4:32
